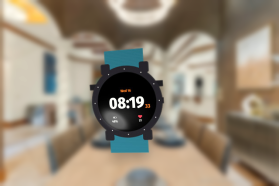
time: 8:19
